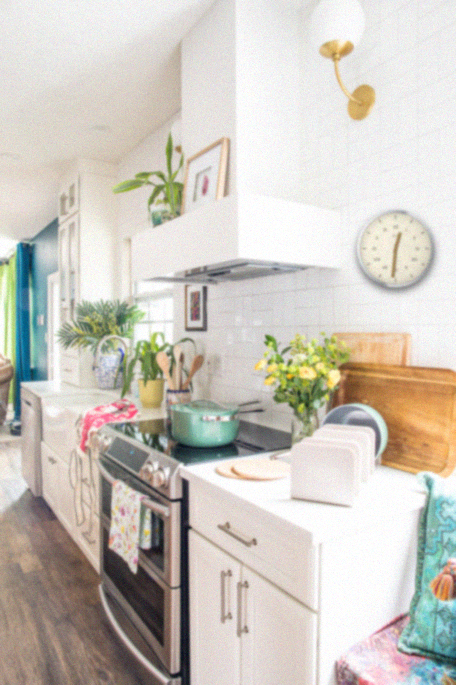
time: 12:31
